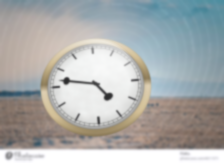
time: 4:47
